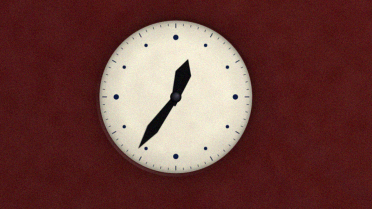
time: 12:36
